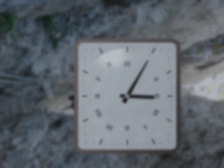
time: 3:05
